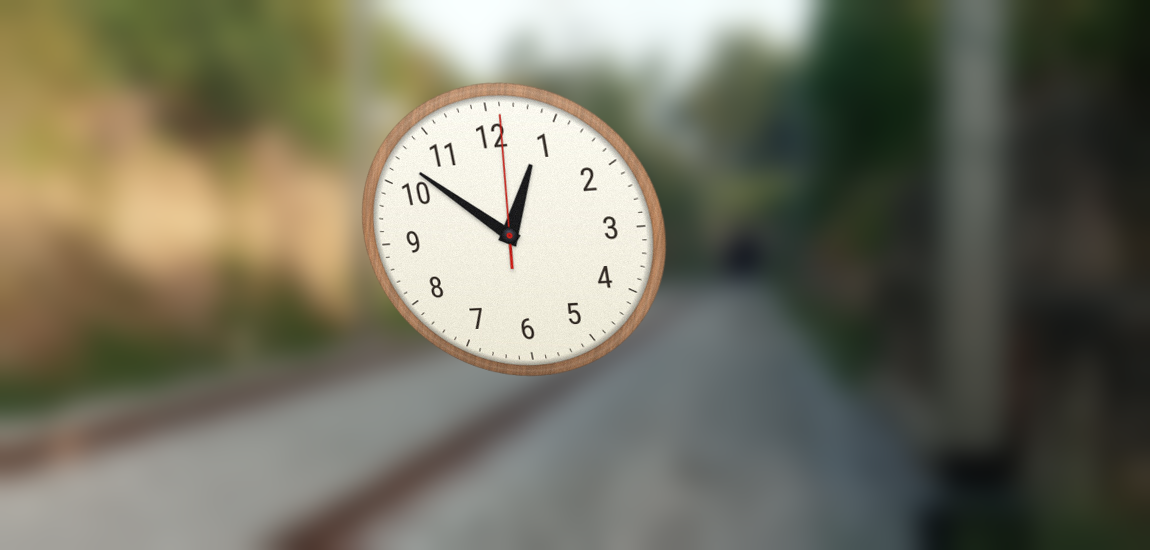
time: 12:52:01
